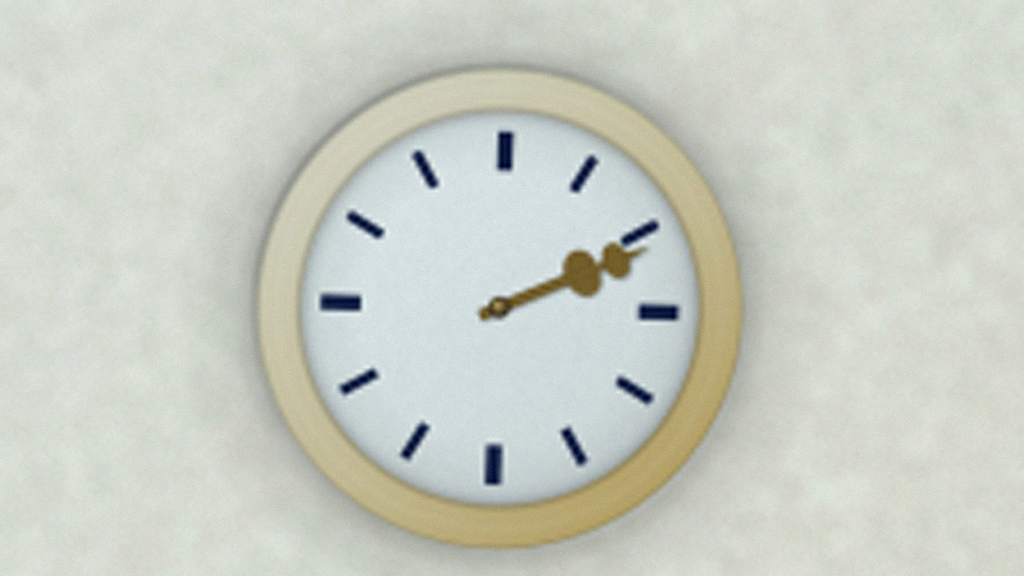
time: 2:11
